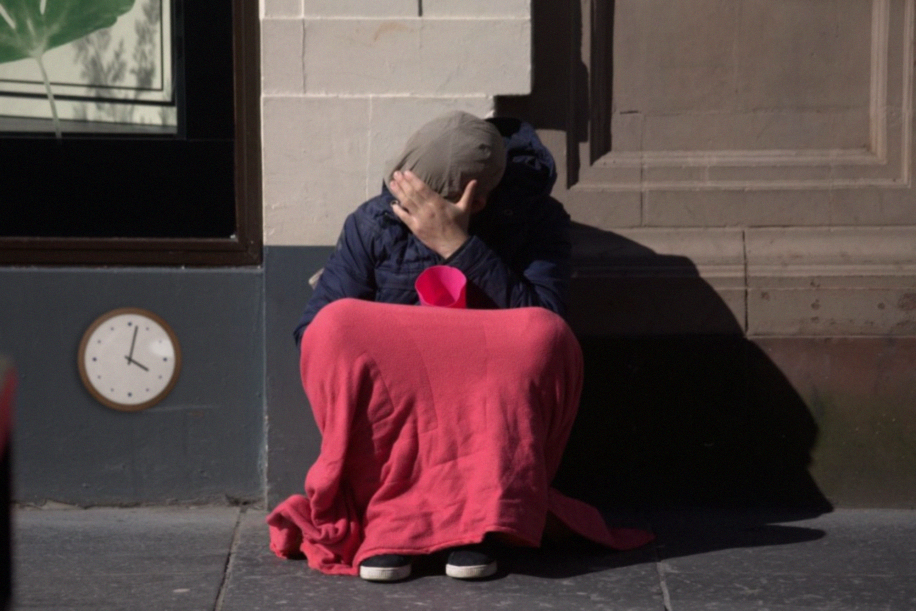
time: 4:02
